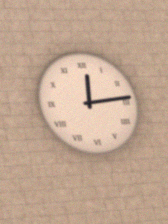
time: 12:14
